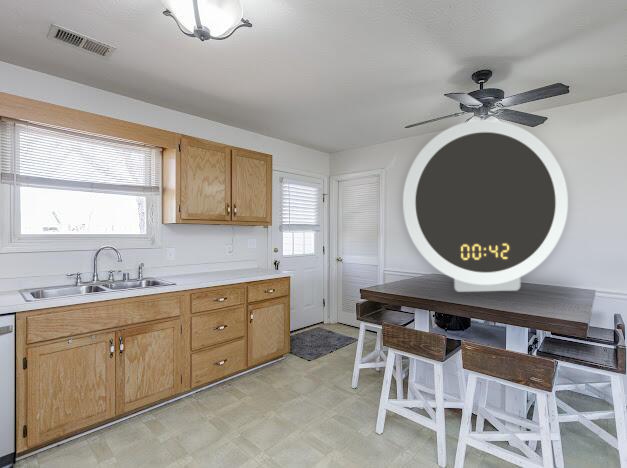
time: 0:42
